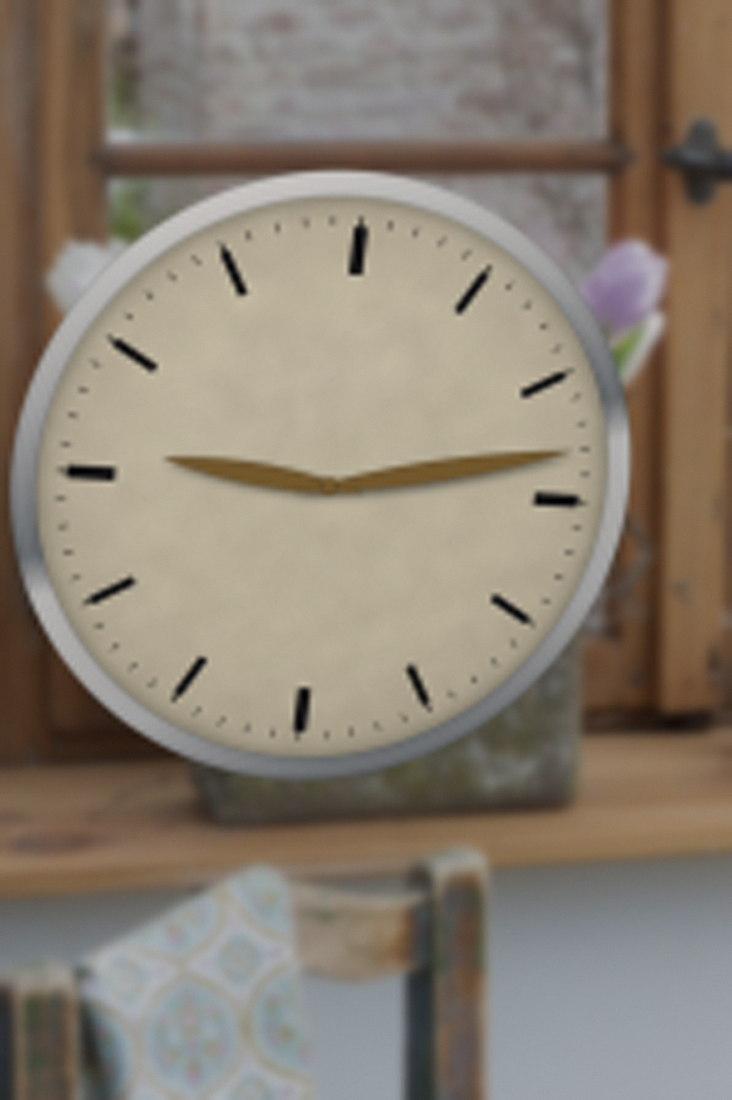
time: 9:13
